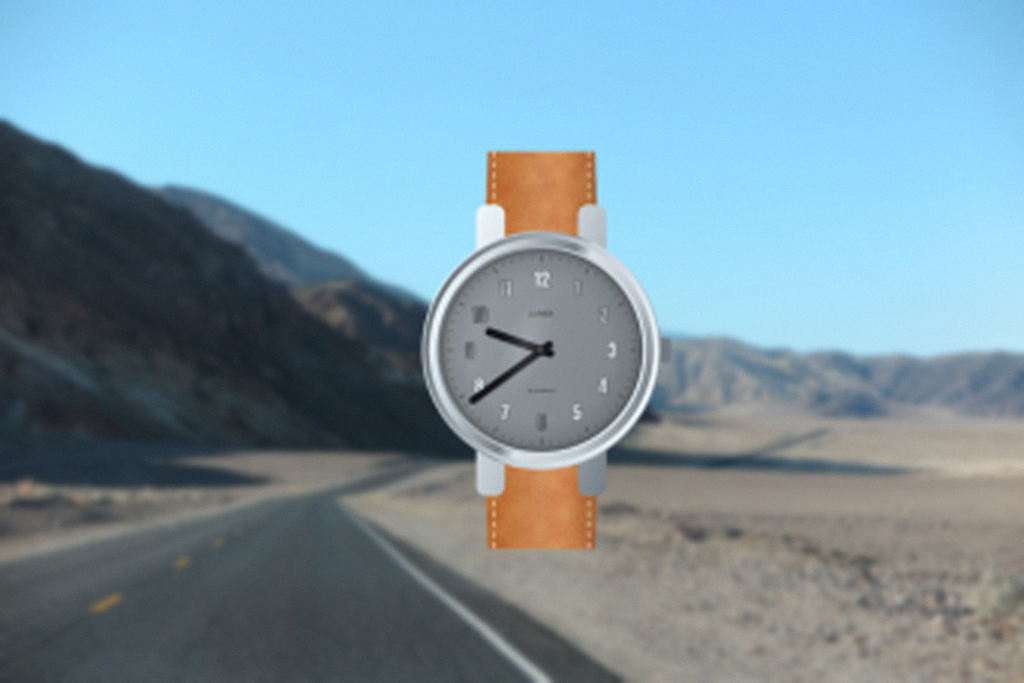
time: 9:39
